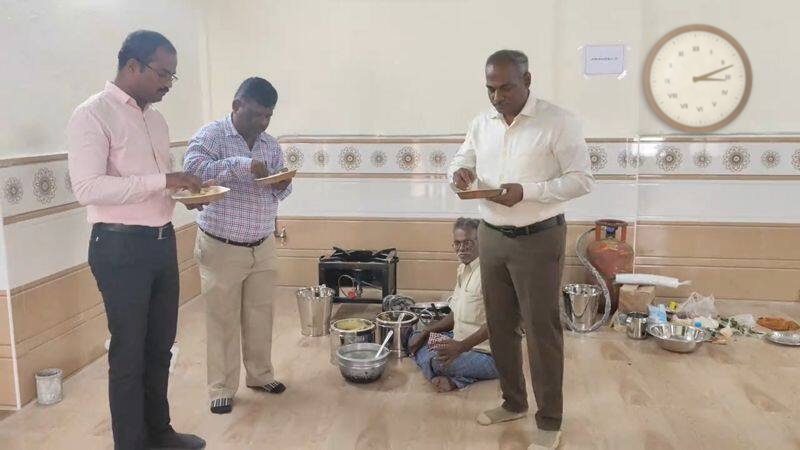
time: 3:12
